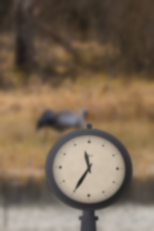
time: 11:35
